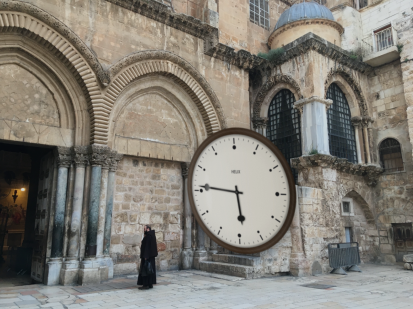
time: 5:46
